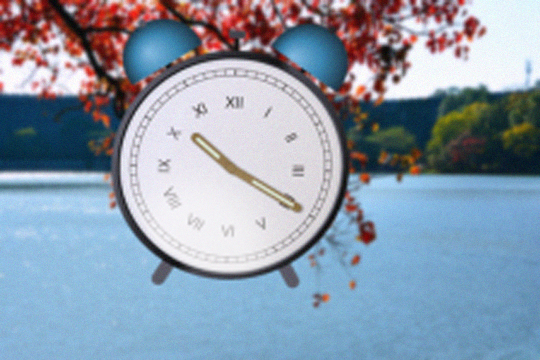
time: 10:20
